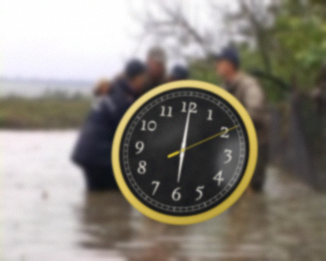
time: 6:00:10
